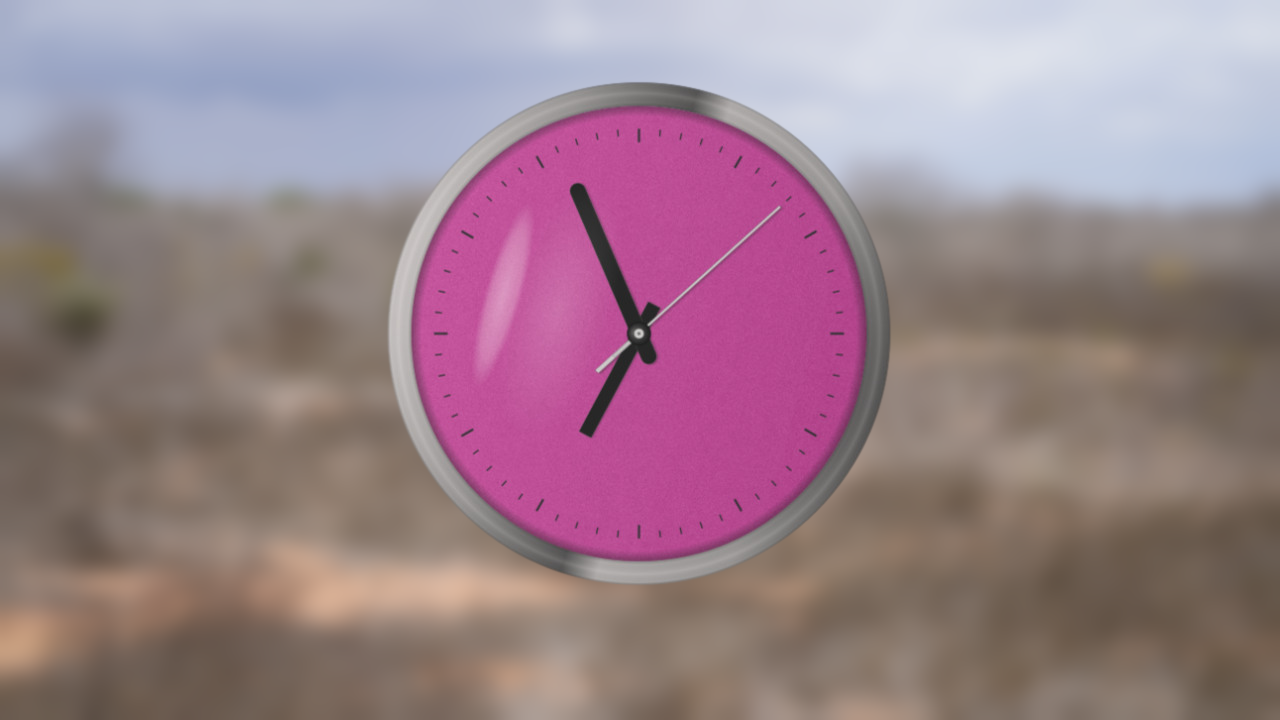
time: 6:56:08
